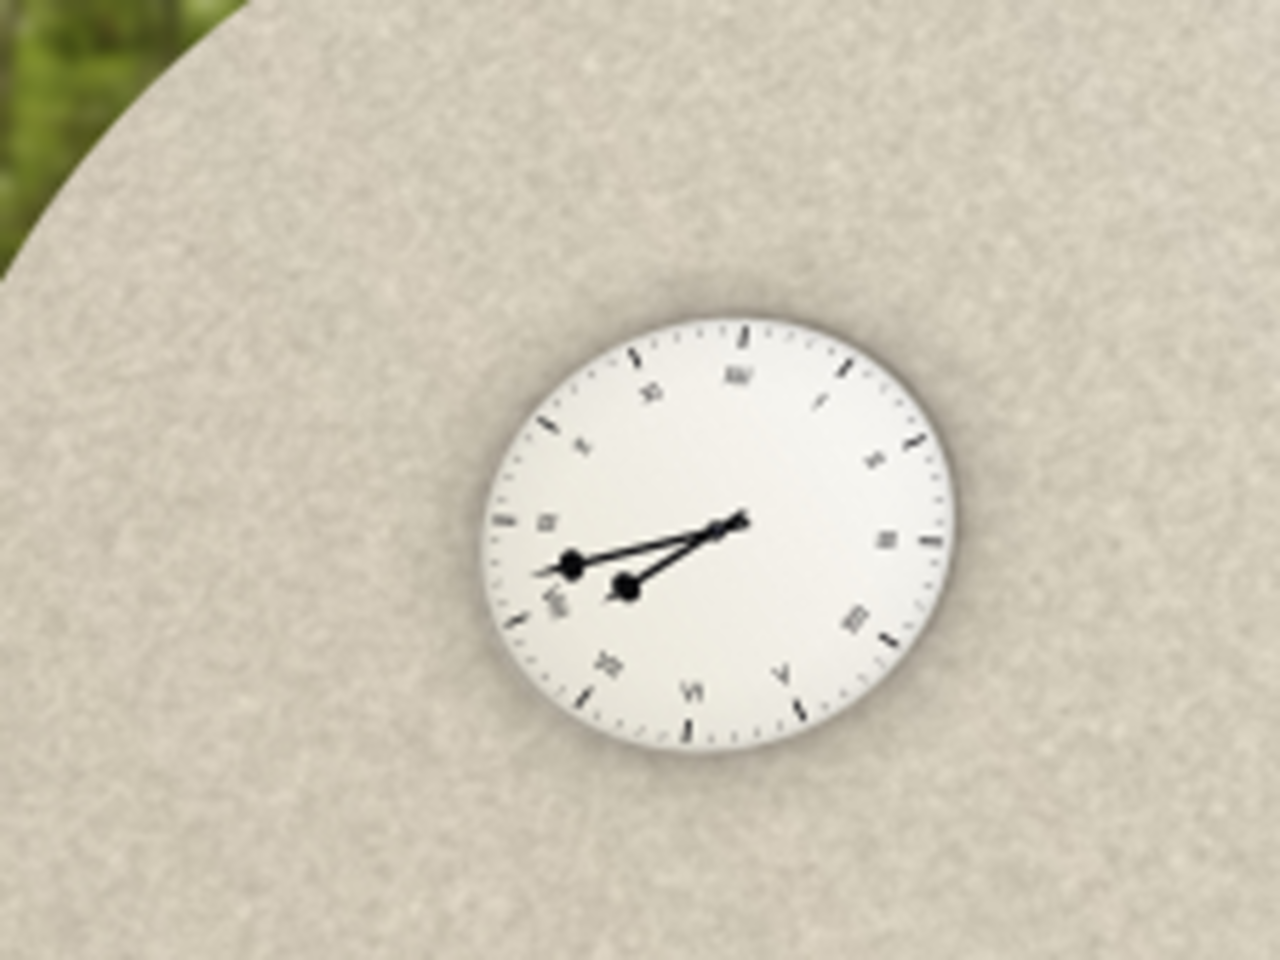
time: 7:42
